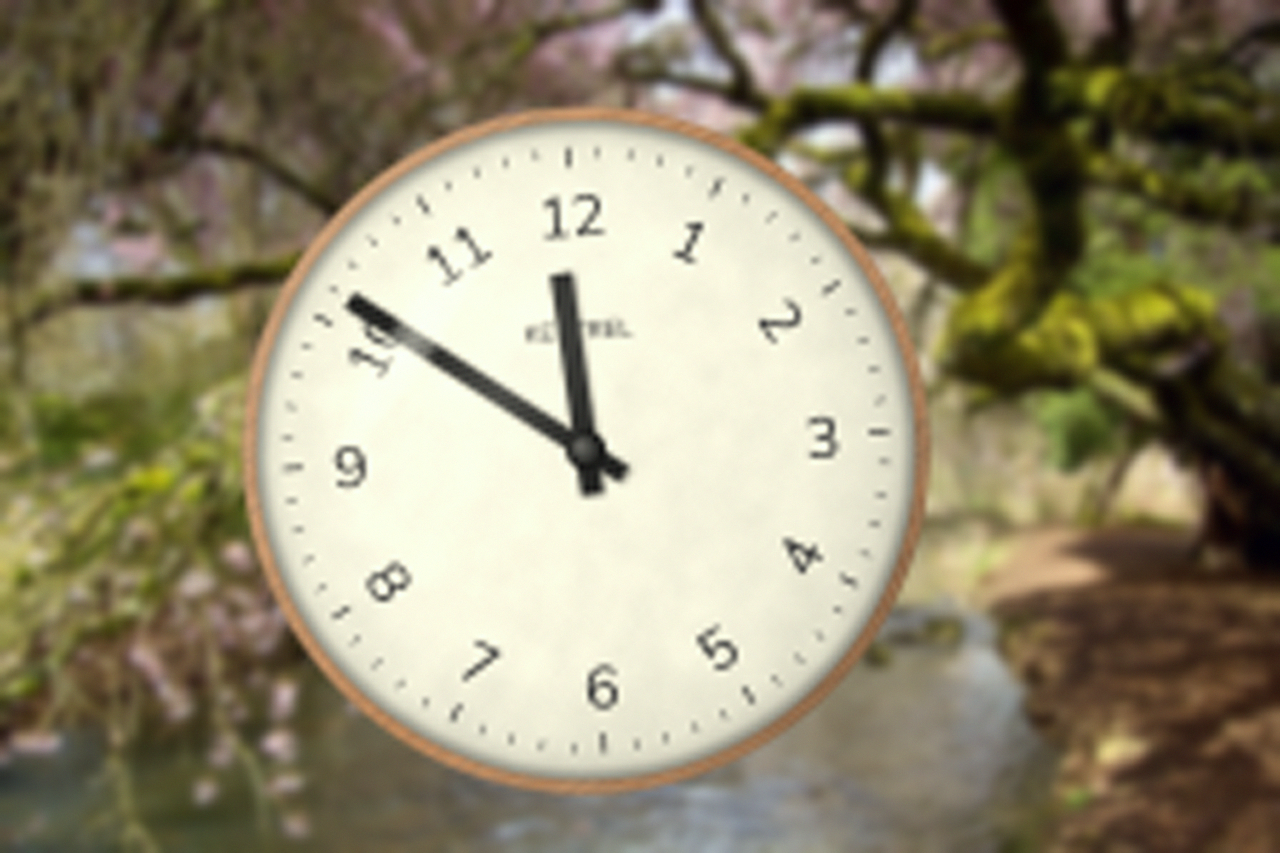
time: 11:51
